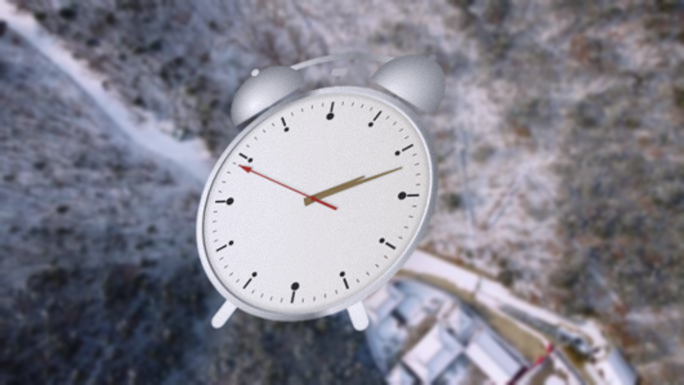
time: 2:11:49
